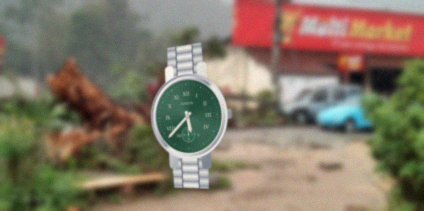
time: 5:38
